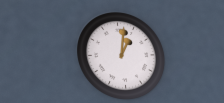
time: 1:02
